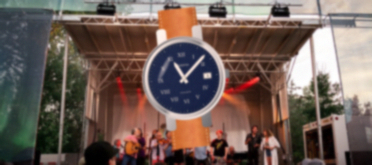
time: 11:08
